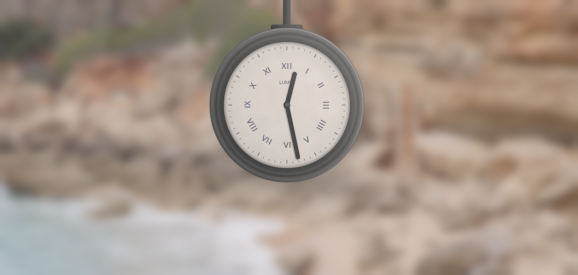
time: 12:28
